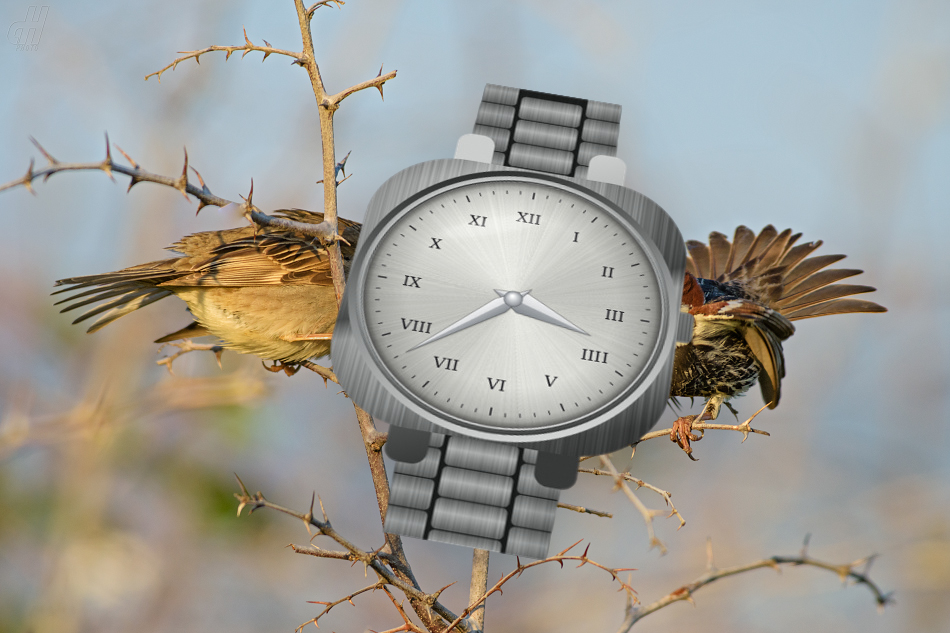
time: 3:38
